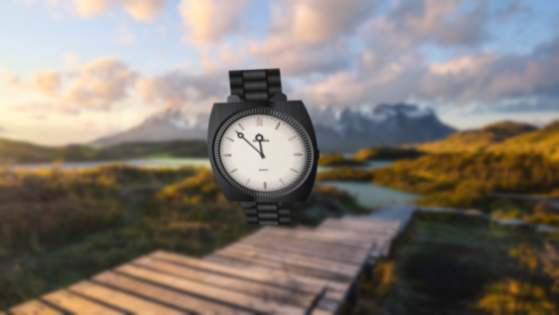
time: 11:53
